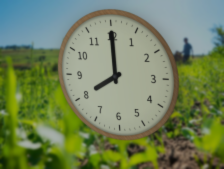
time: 8:00
